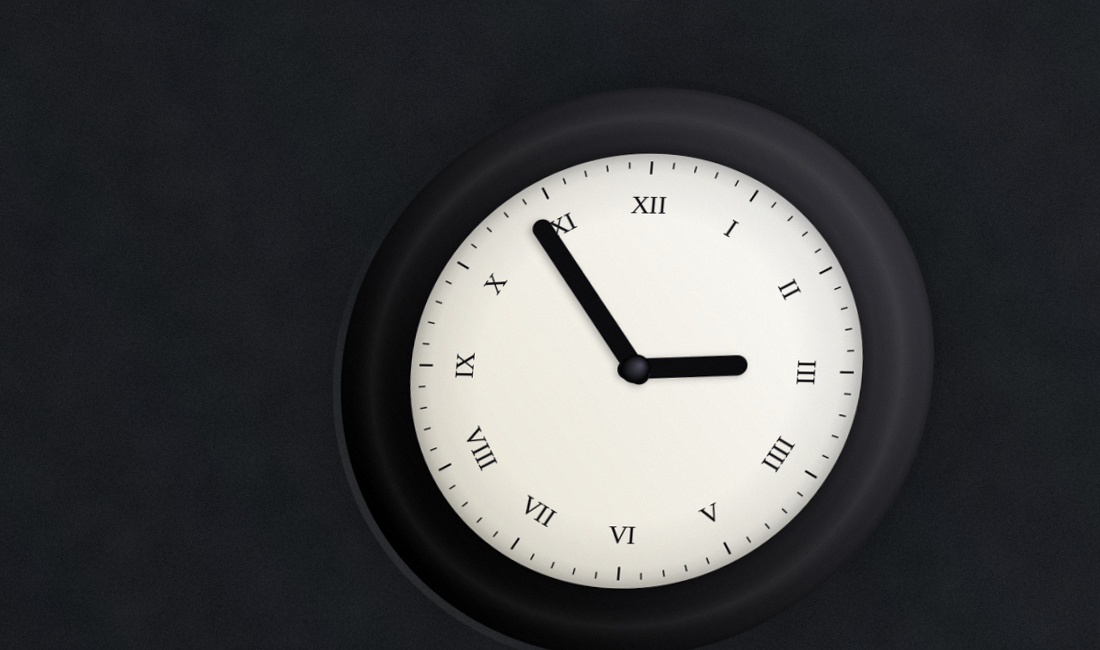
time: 2:54
